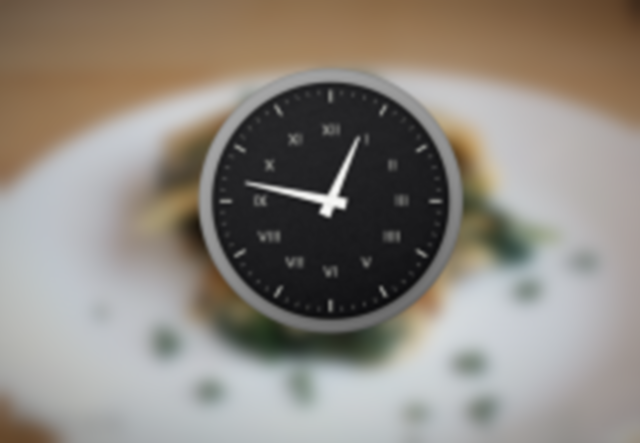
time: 12:47
